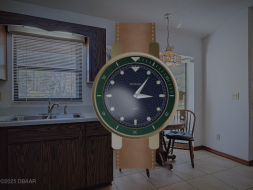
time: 3:06
